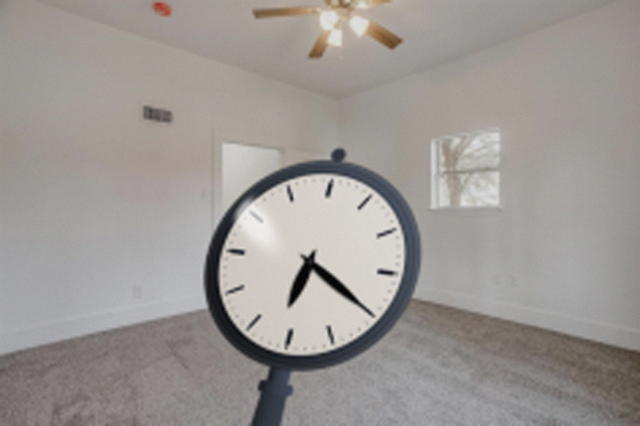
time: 6:20
